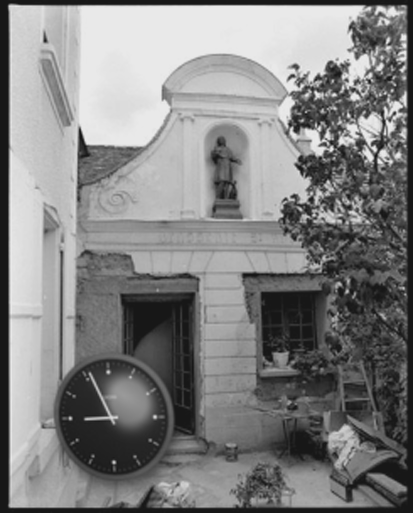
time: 8:56
